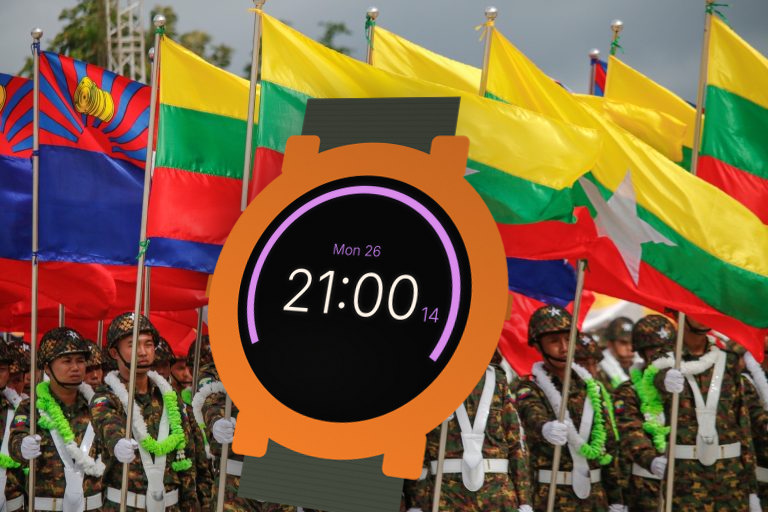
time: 21:00:14
